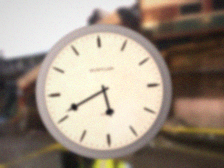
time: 5:41
